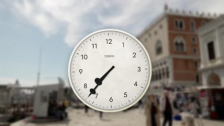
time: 7:37
